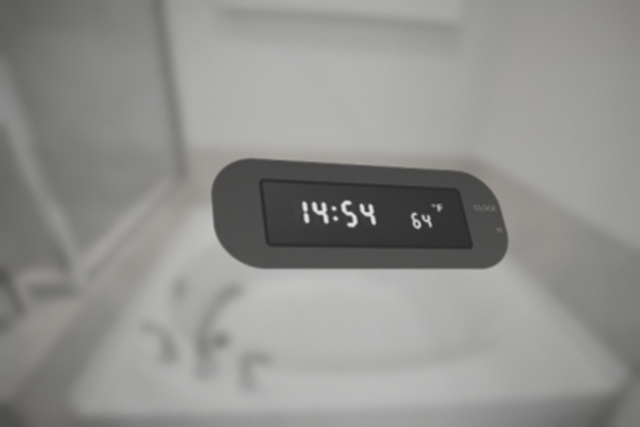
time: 14:54
